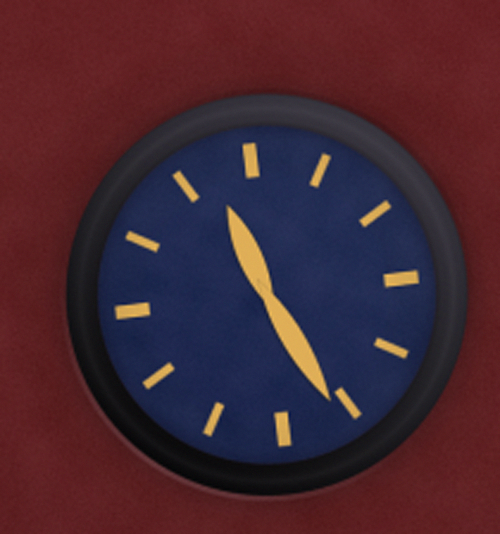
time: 11:26
